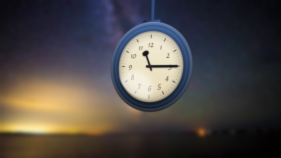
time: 11:15
